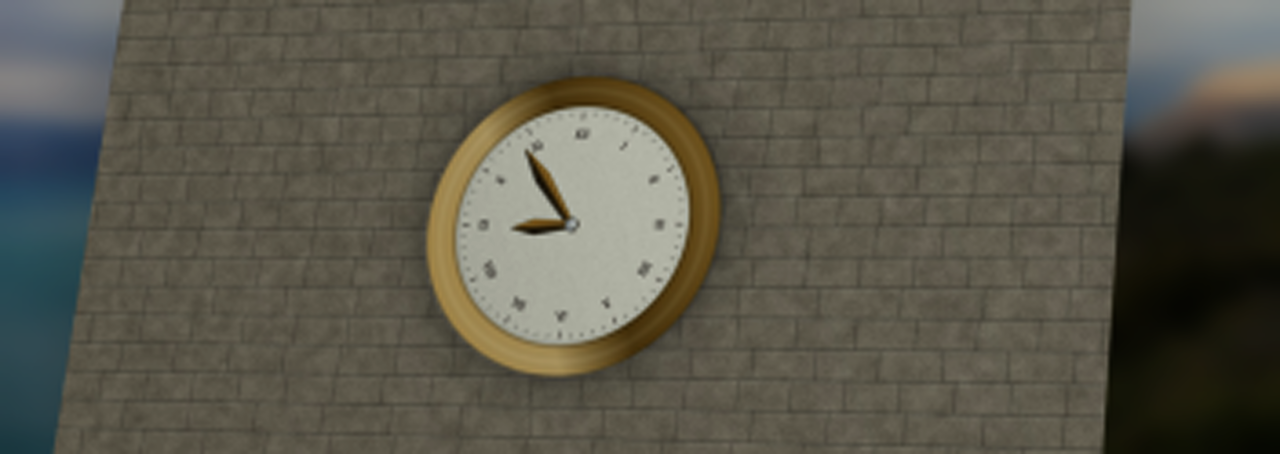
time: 8:54
